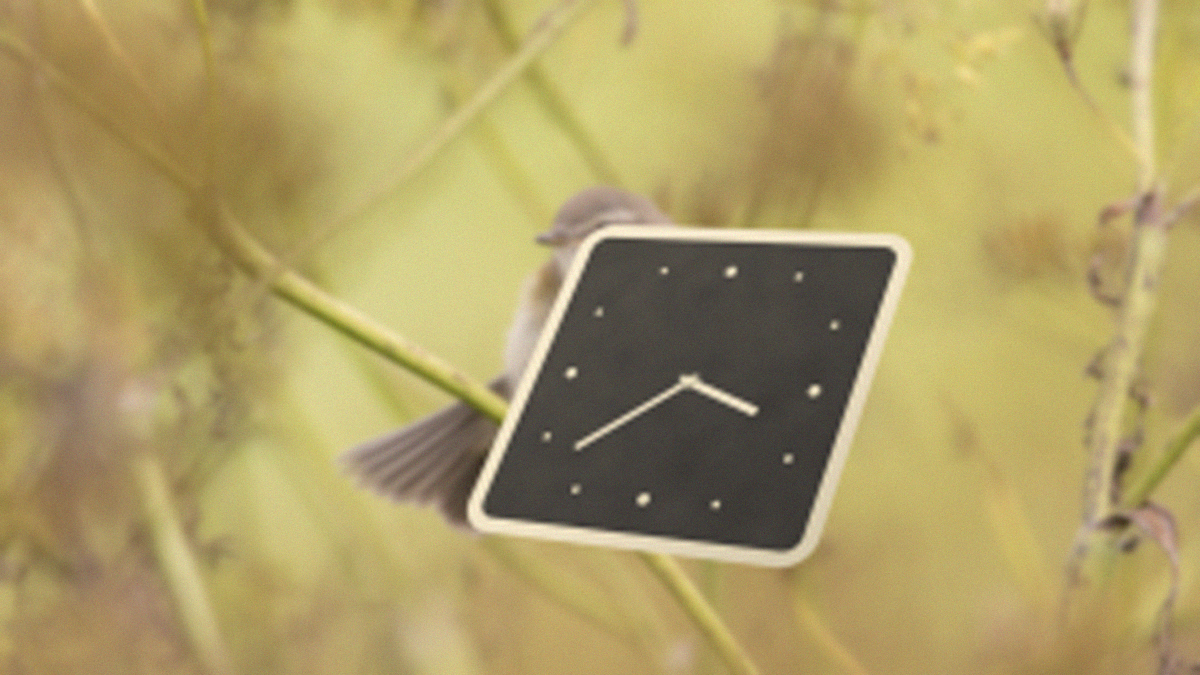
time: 3:38
